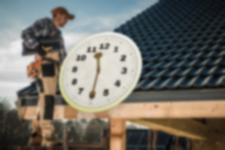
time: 11:30
